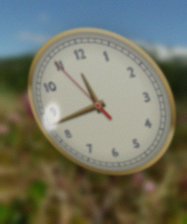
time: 11:42:55
